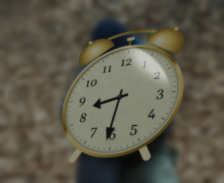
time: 8:31
